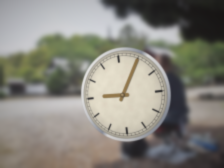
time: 9:05
